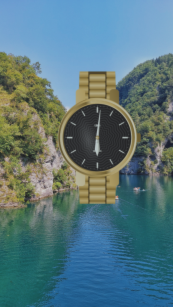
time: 6:01
